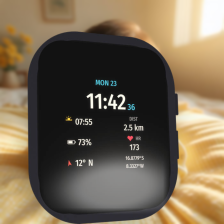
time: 11:42:36
